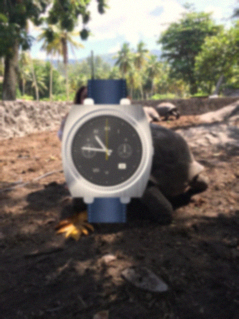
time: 10:46
